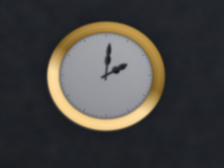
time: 2:01
